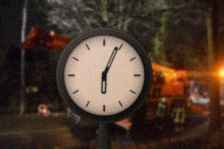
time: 6:04
